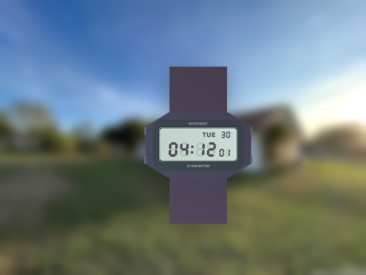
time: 4:12:01
